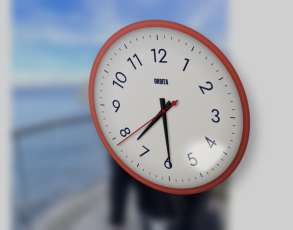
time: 7:29:39
